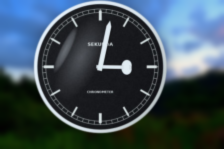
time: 3:02
